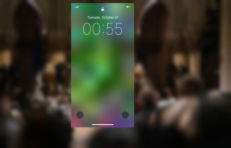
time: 0:55
